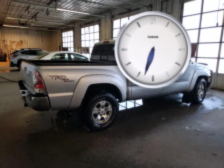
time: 6:33
